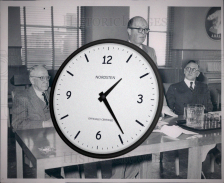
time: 1:24
